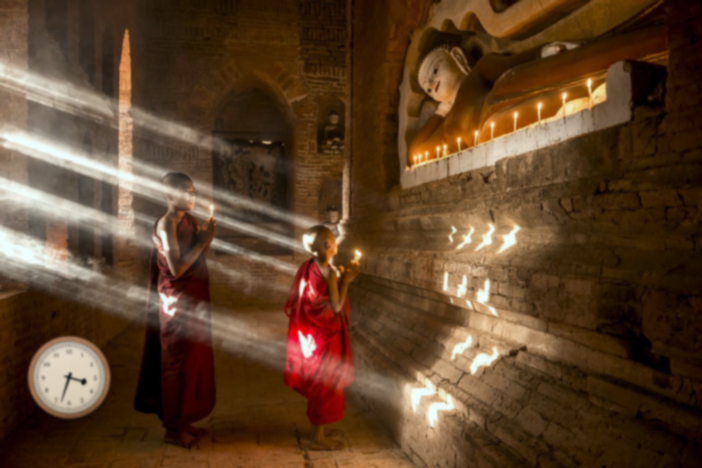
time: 3:33
